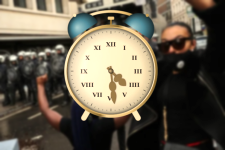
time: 4:29
